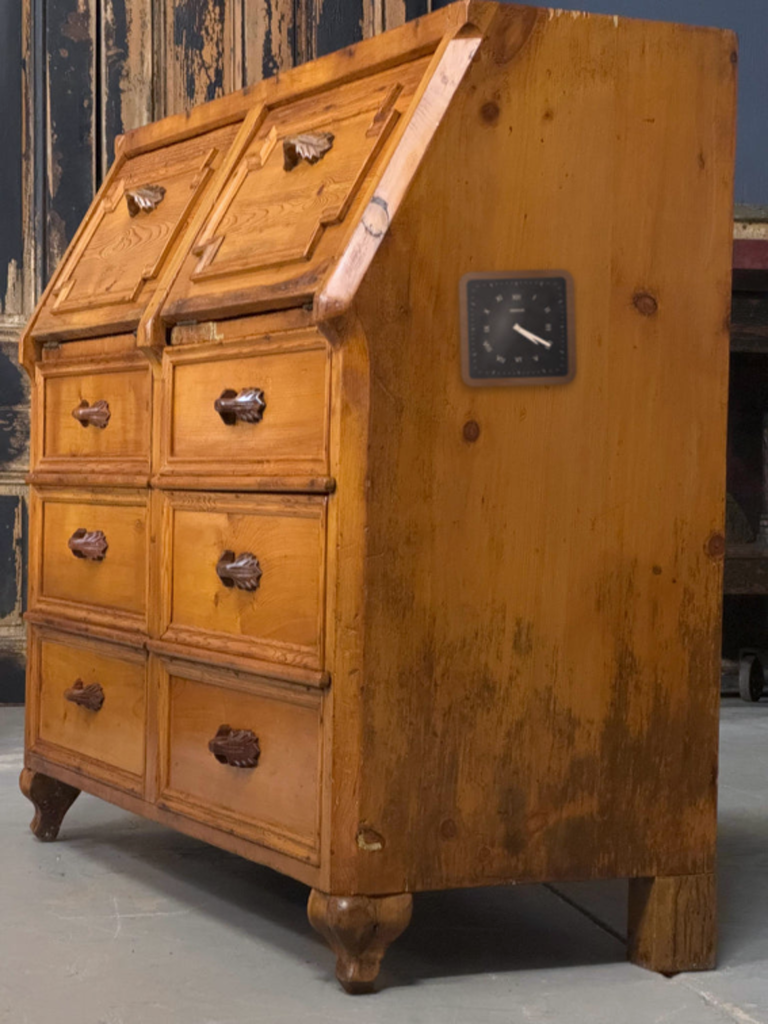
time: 4:20
